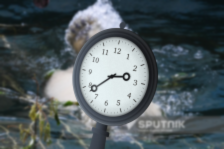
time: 2:38
